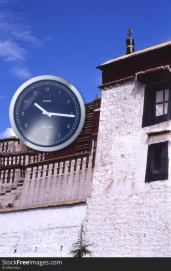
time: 10:16
